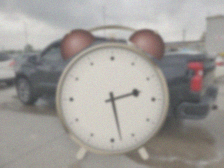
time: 2:28
